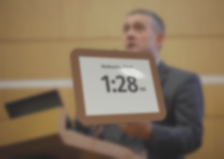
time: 1:28
